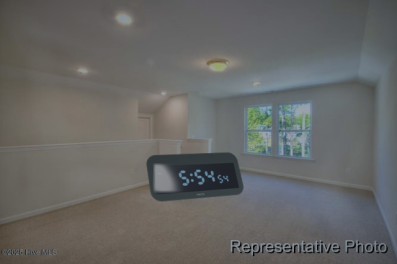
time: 5:54:54
